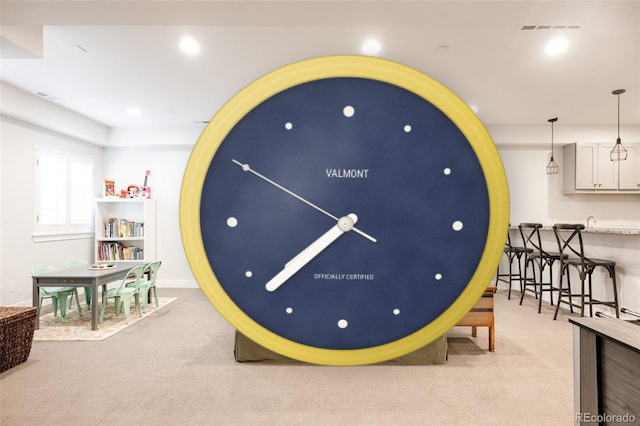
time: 7:37:50
